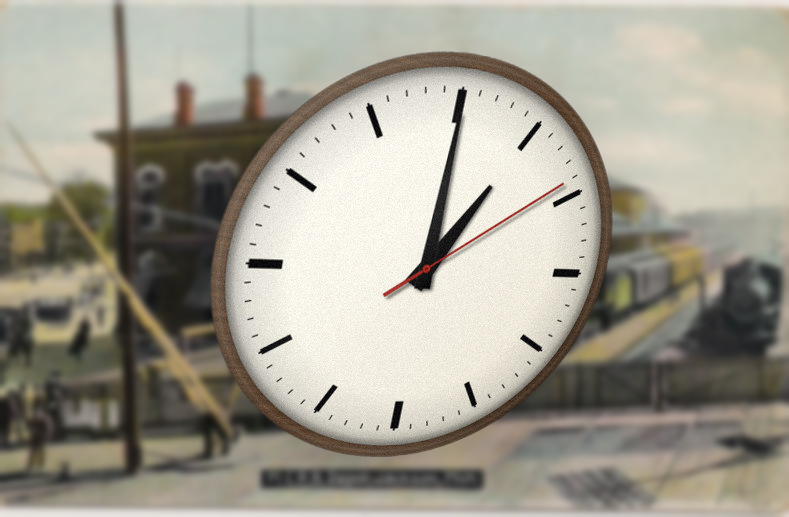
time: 1:00:09
